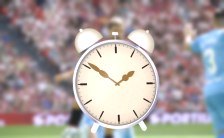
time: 1:51
